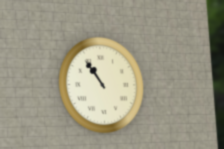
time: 10:54
